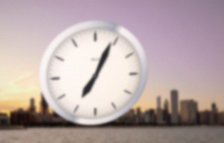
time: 7:04
